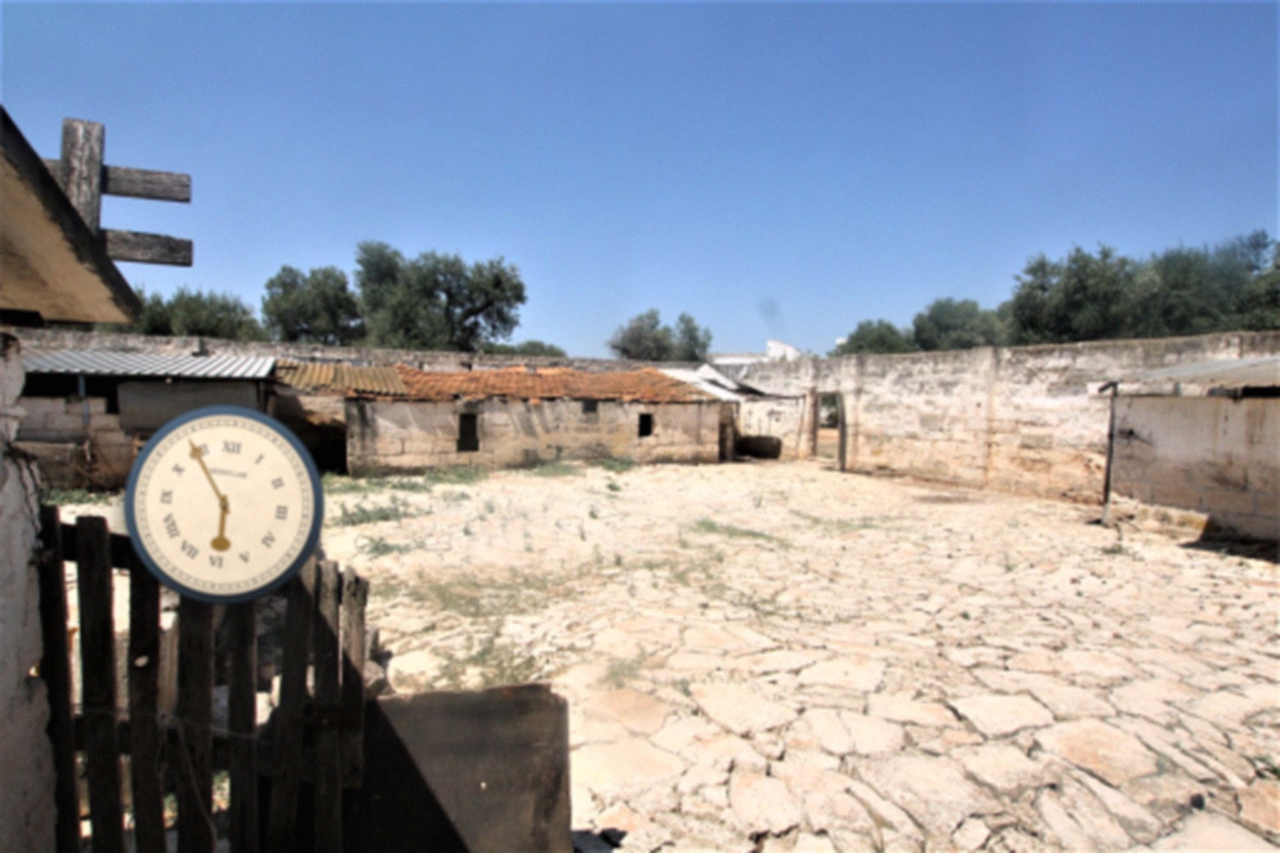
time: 5:54
